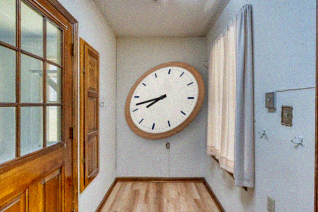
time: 7:42
